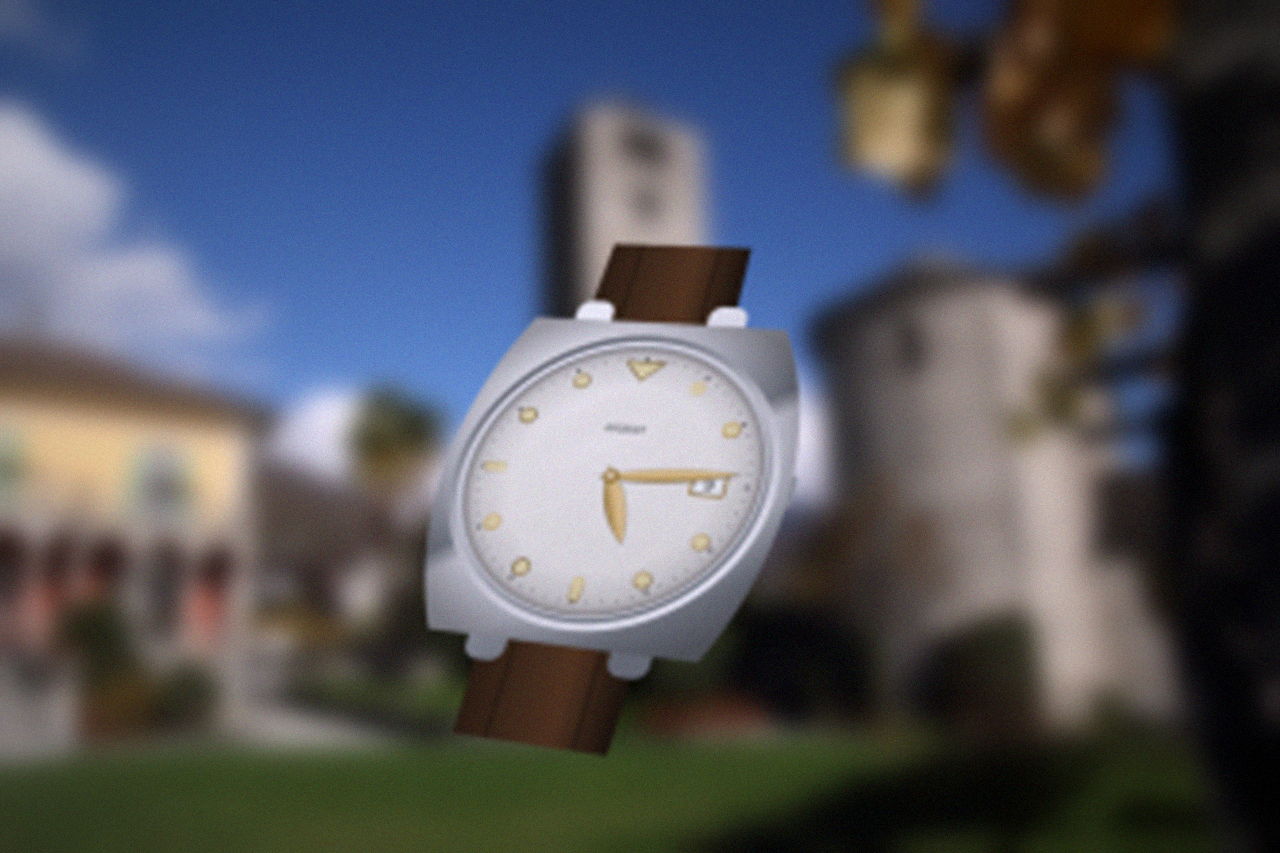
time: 5:14
